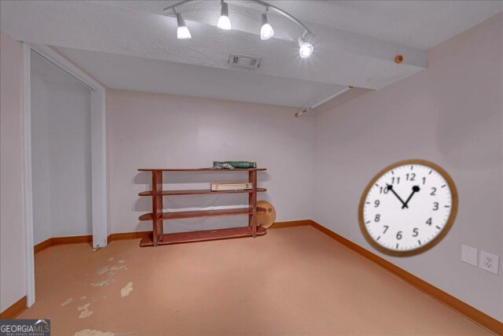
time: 12:52
